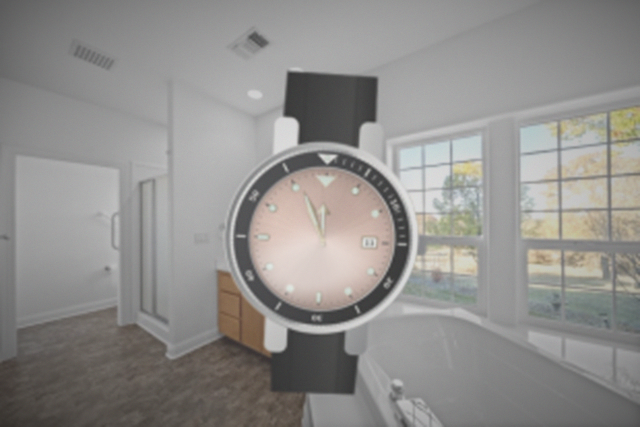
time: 11:56
